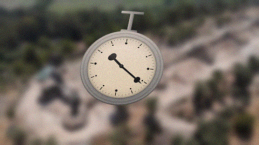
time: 10:21
